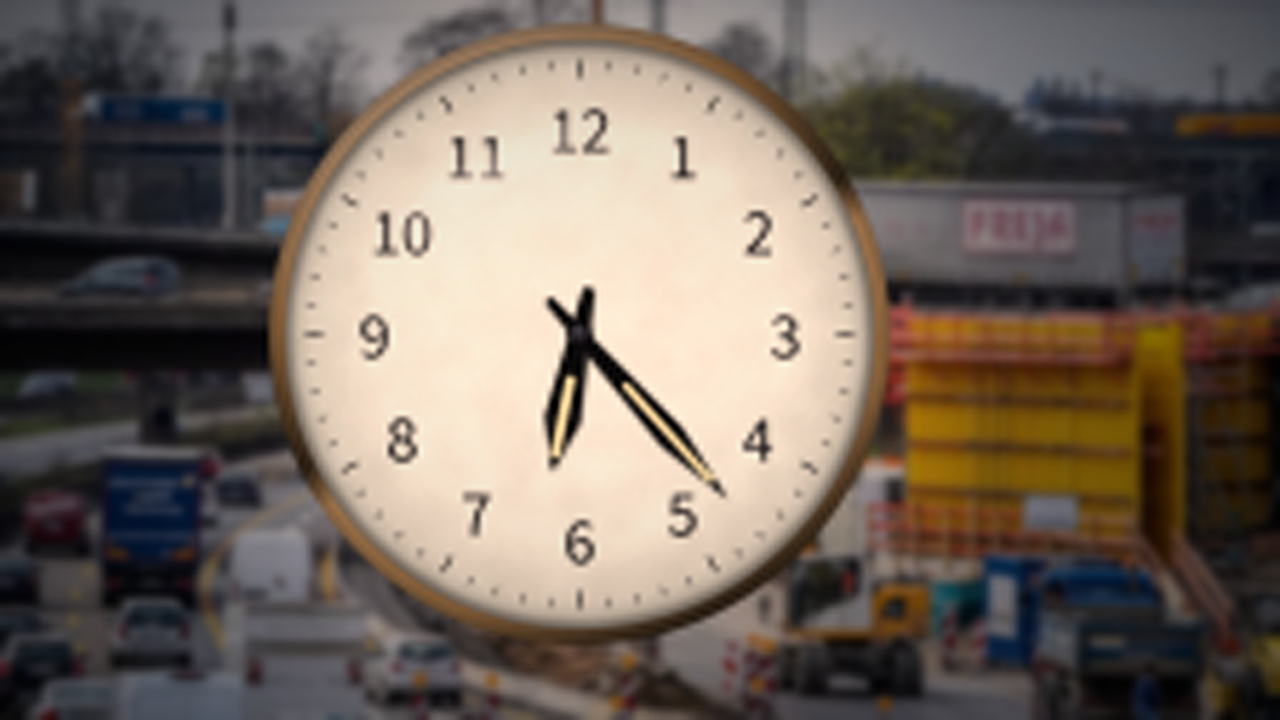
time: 6:23
